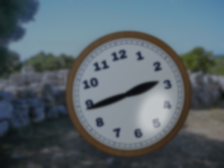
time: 2:44
